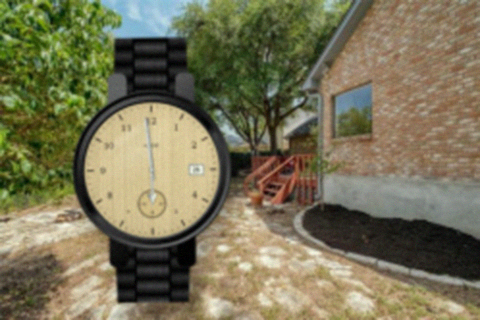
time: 5:59
